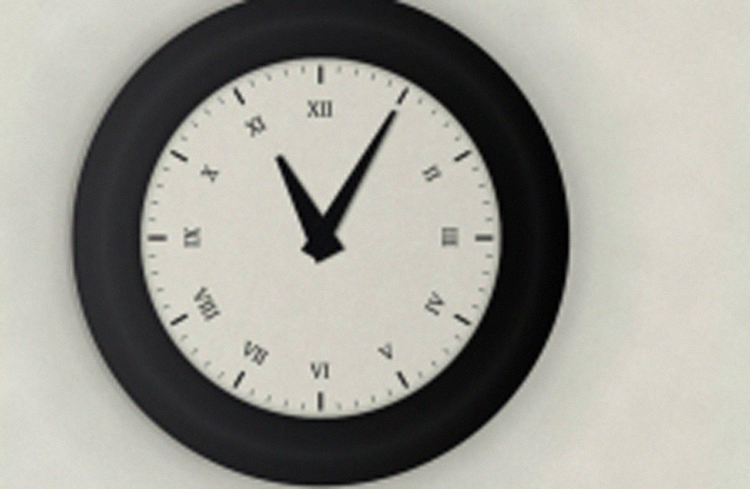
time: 11:05
